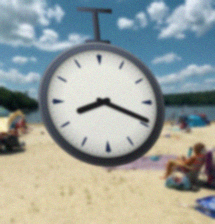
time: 8:19
